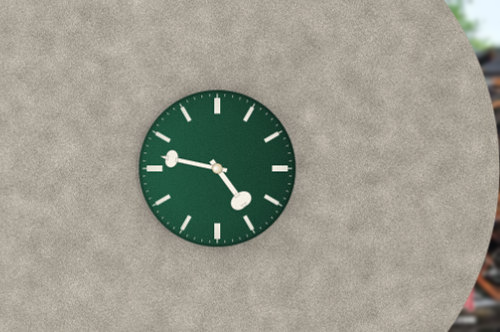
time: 4:47
